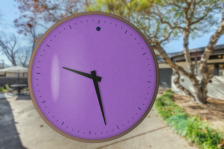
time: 9:27
